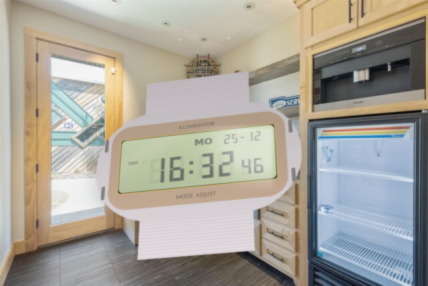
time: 16:32:46
